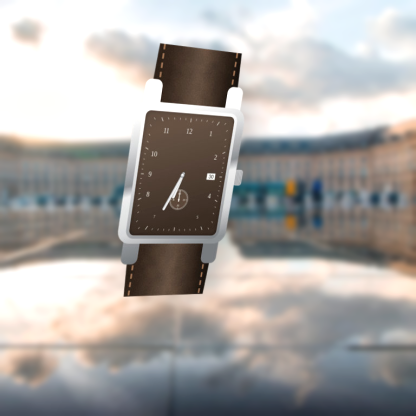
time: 6:34
